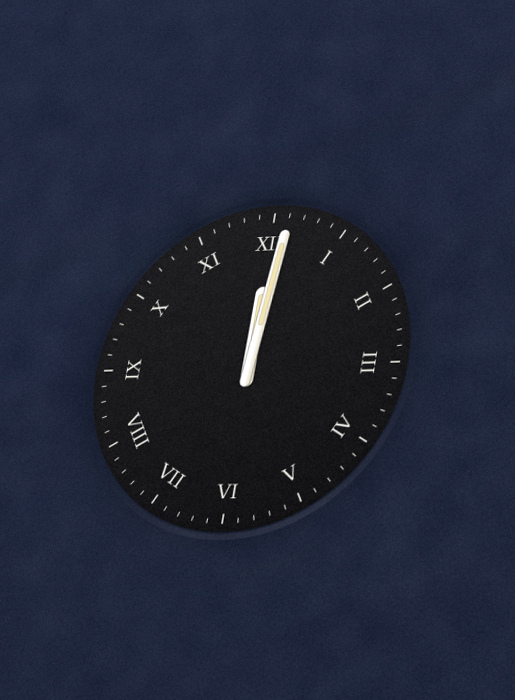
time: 12:01
